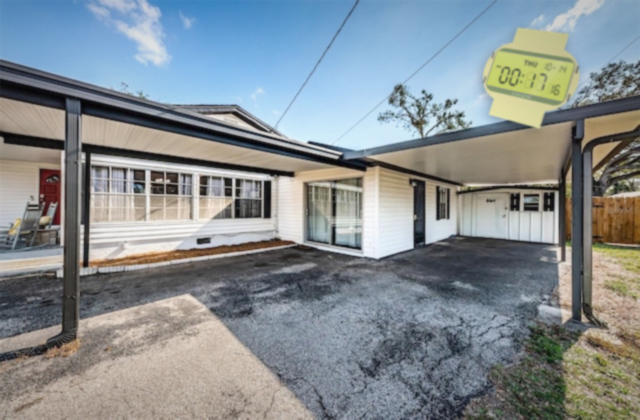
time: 0:17
